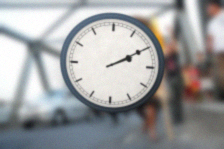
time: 2:10
